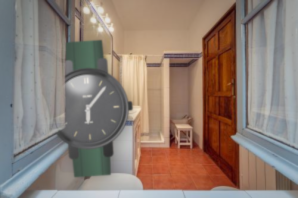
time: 6:07
